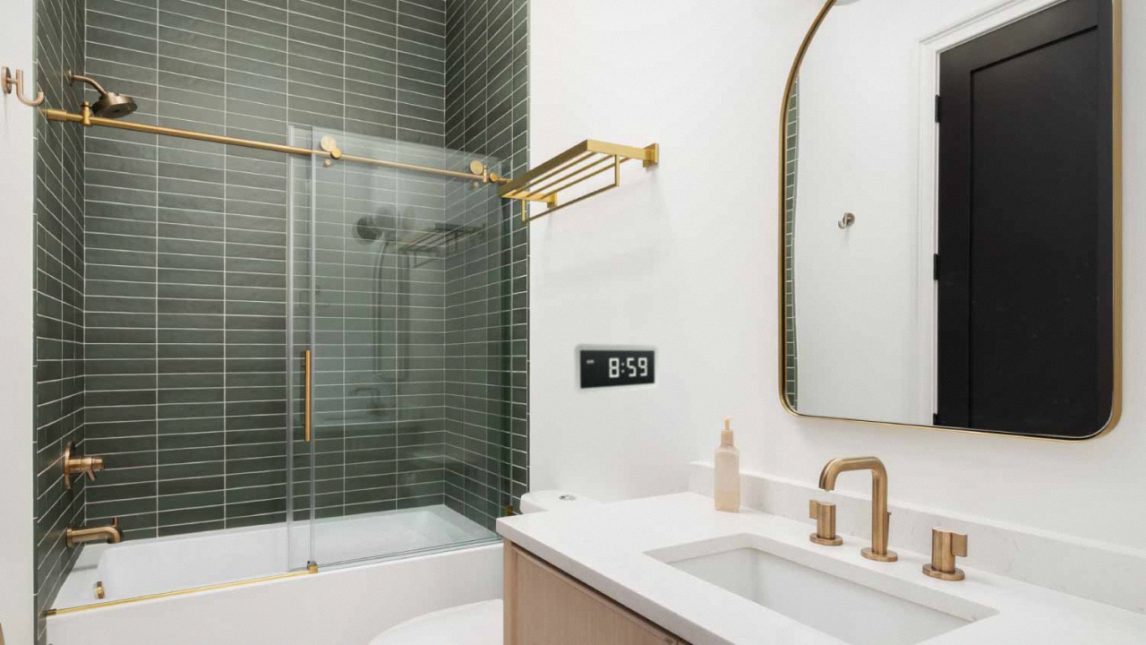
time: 8:59
